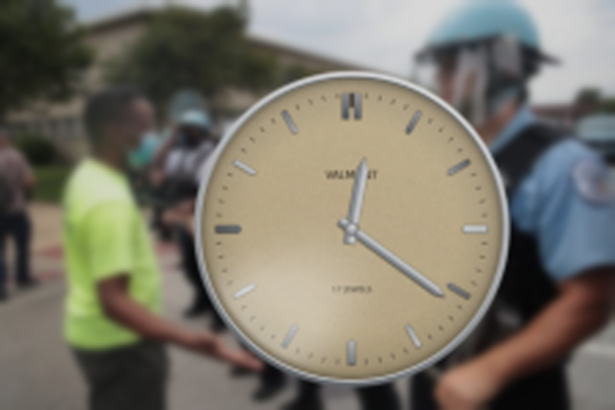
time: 12:21
